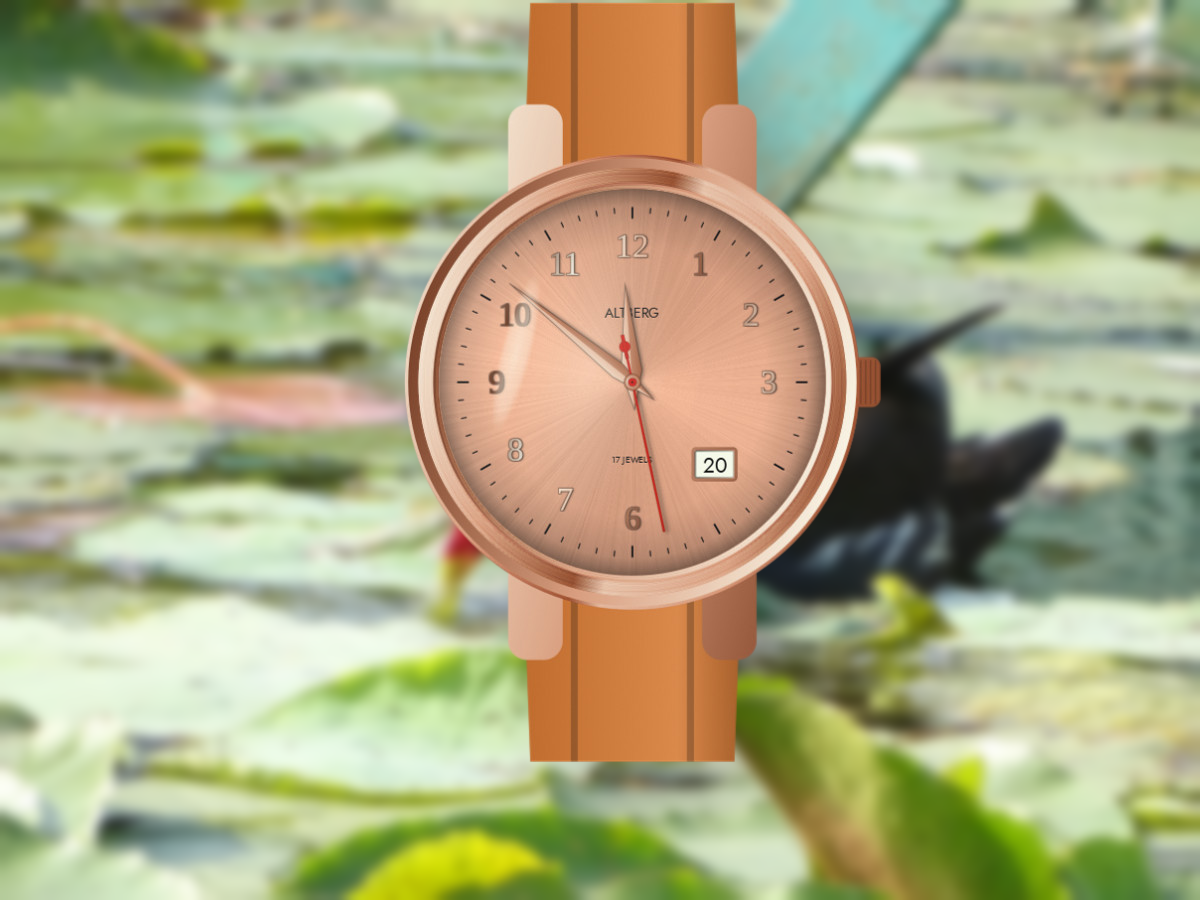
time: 11:51:28
